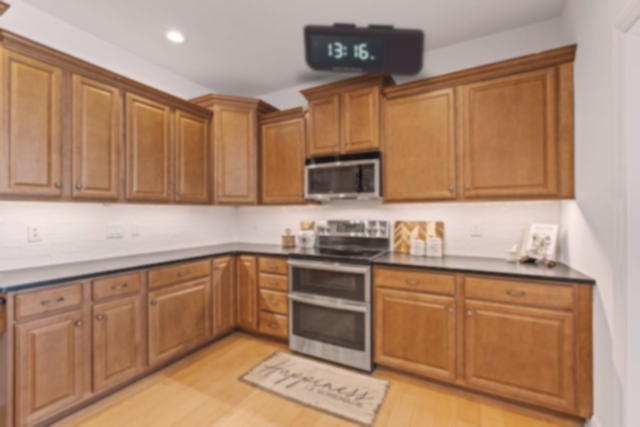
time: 13:16
